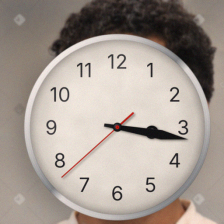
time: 3:16:38
